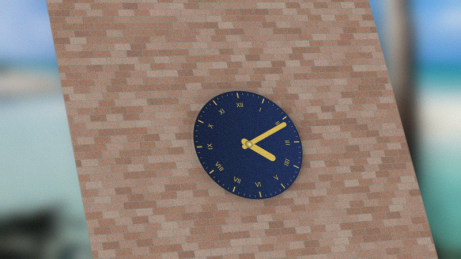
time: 4:11
